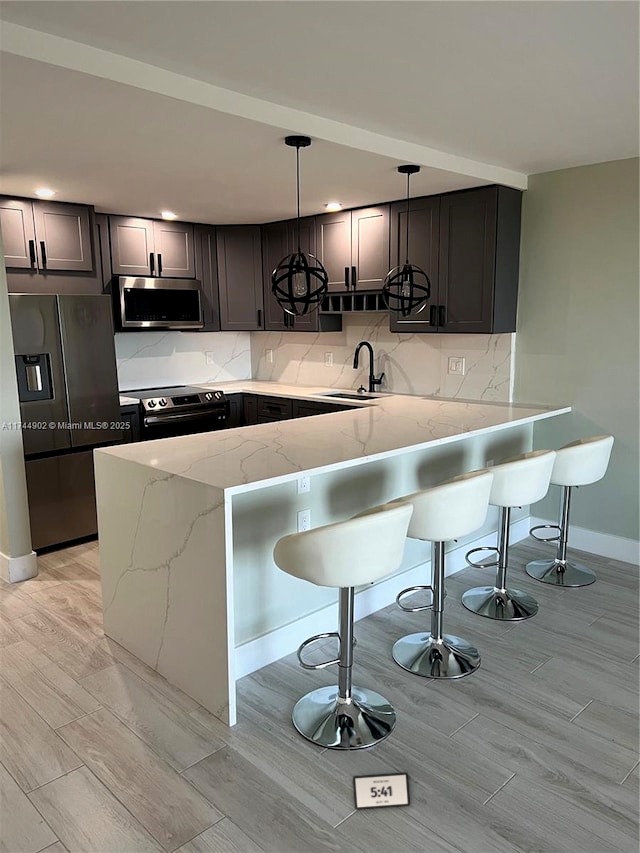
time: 5:41
